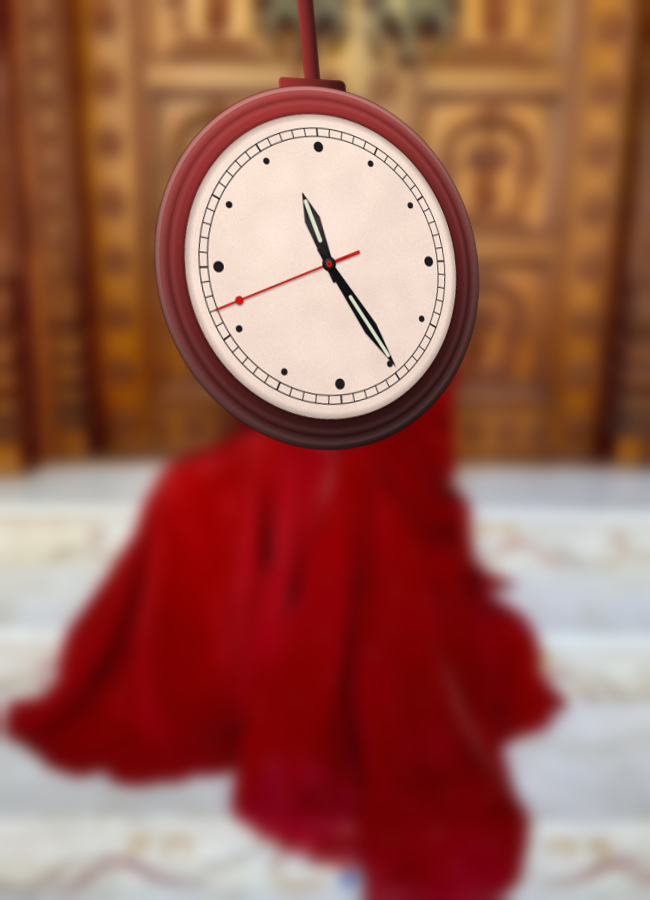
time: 11:24:42
